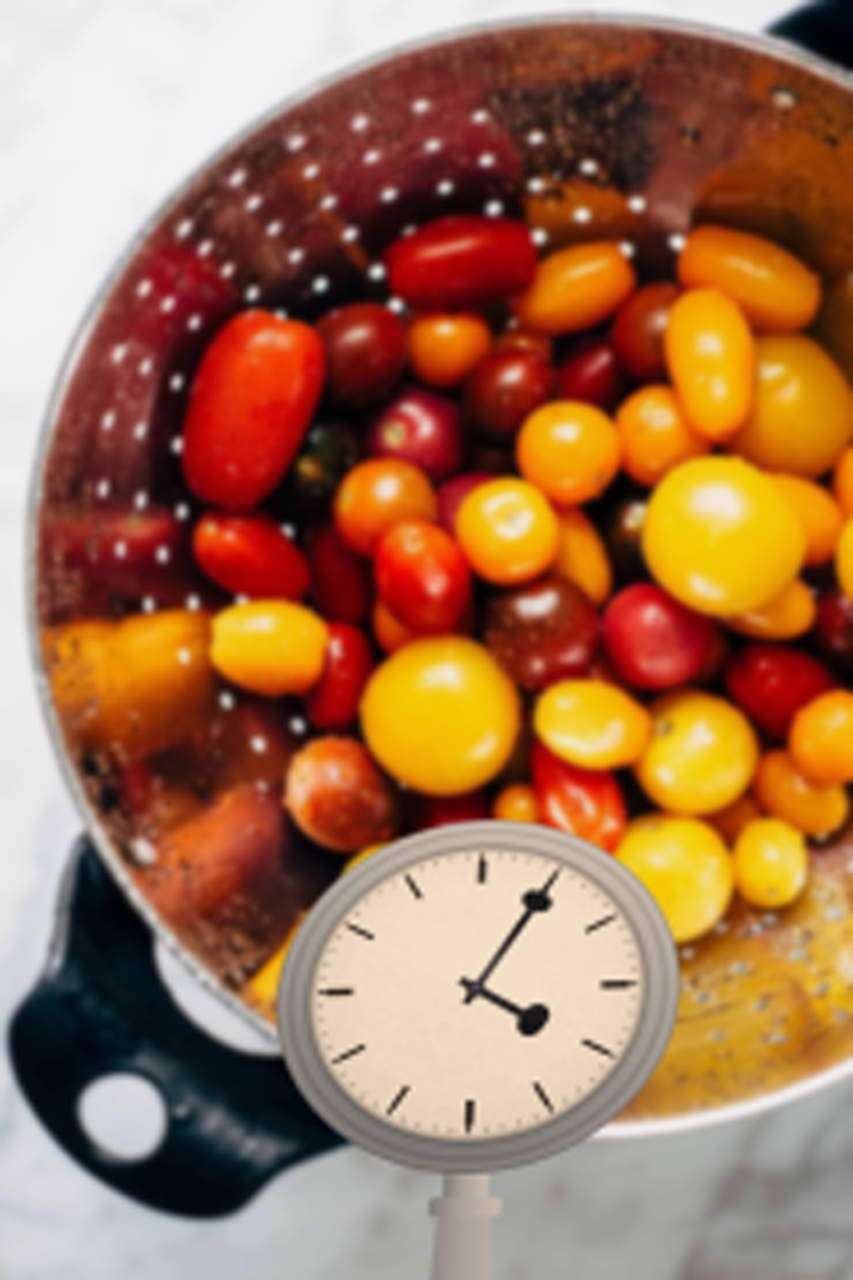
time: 4:05
